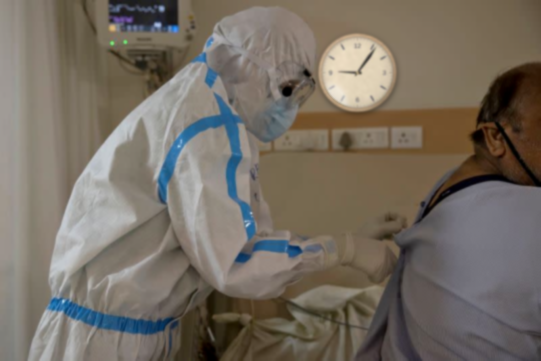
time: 9:06
